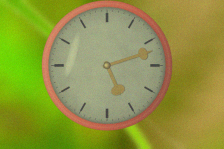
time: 5:12
